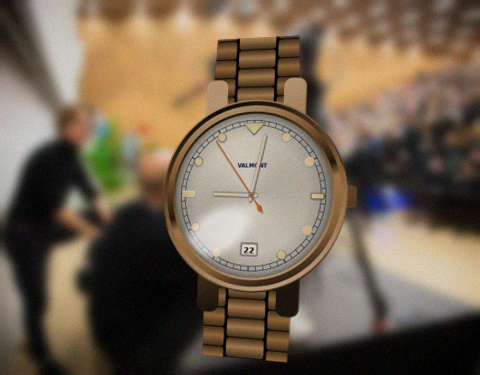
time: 9:01:54
